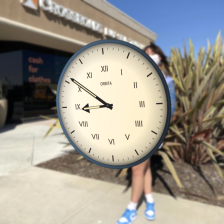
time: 8:51
